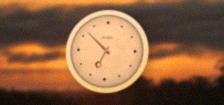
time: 6:52
